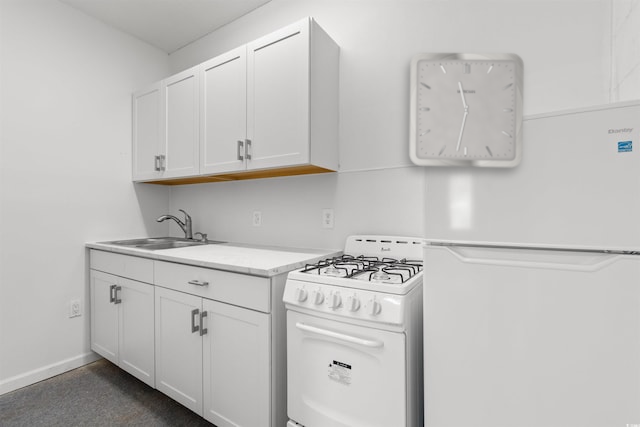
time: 11:32
